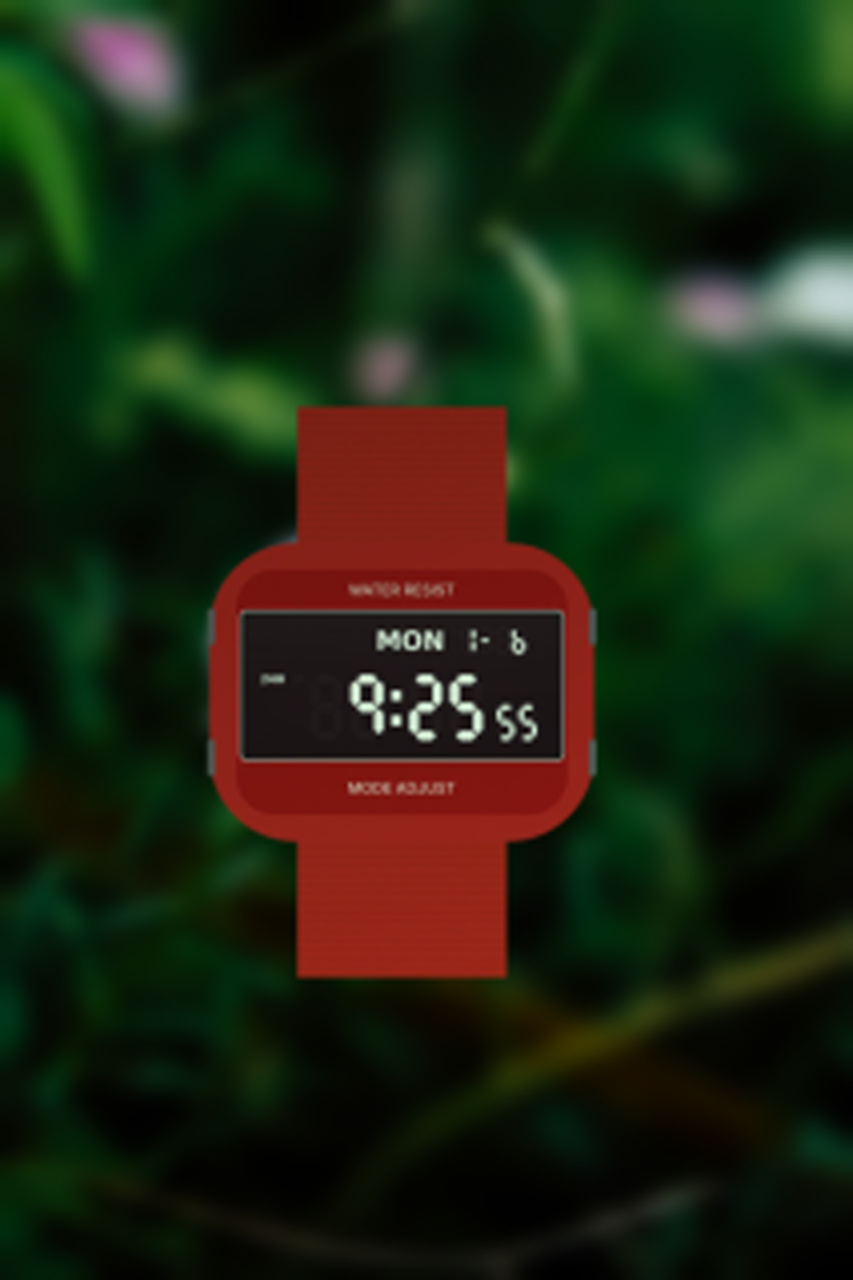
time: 9:25:55
